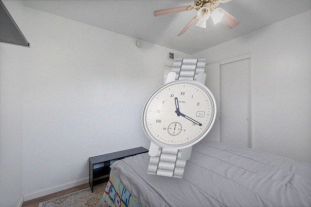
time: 11:19
